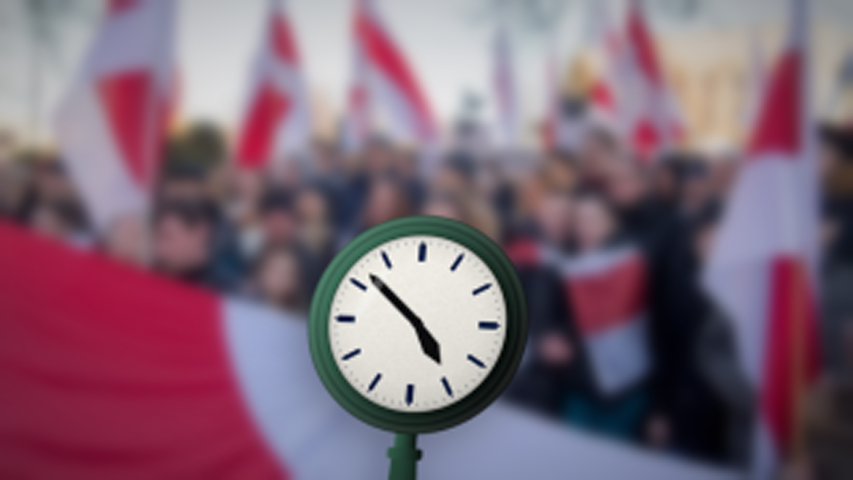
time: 4:52
